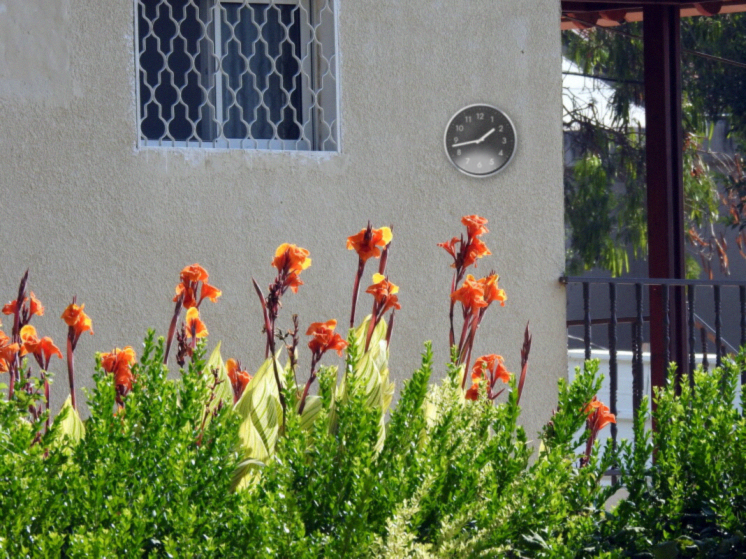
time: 1:43
